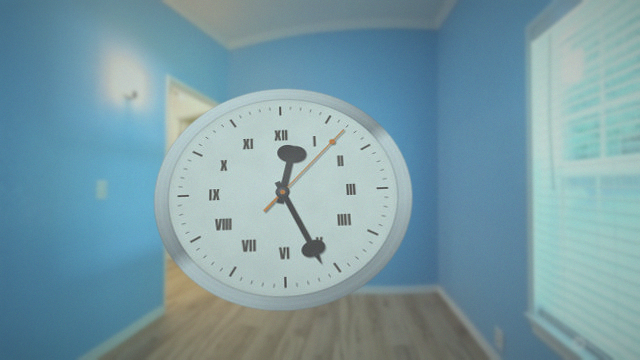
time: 12:26:07
